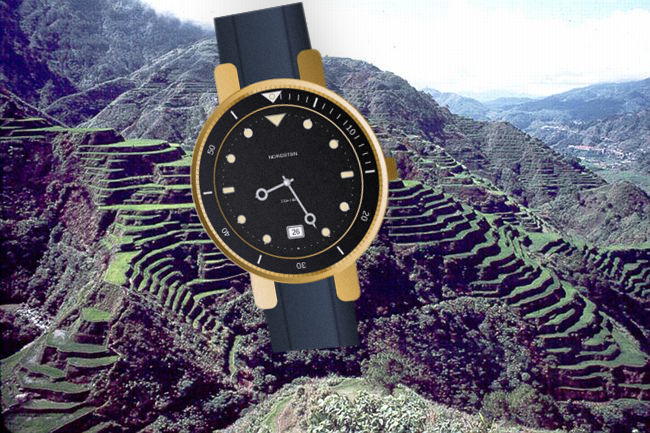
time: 8:26
